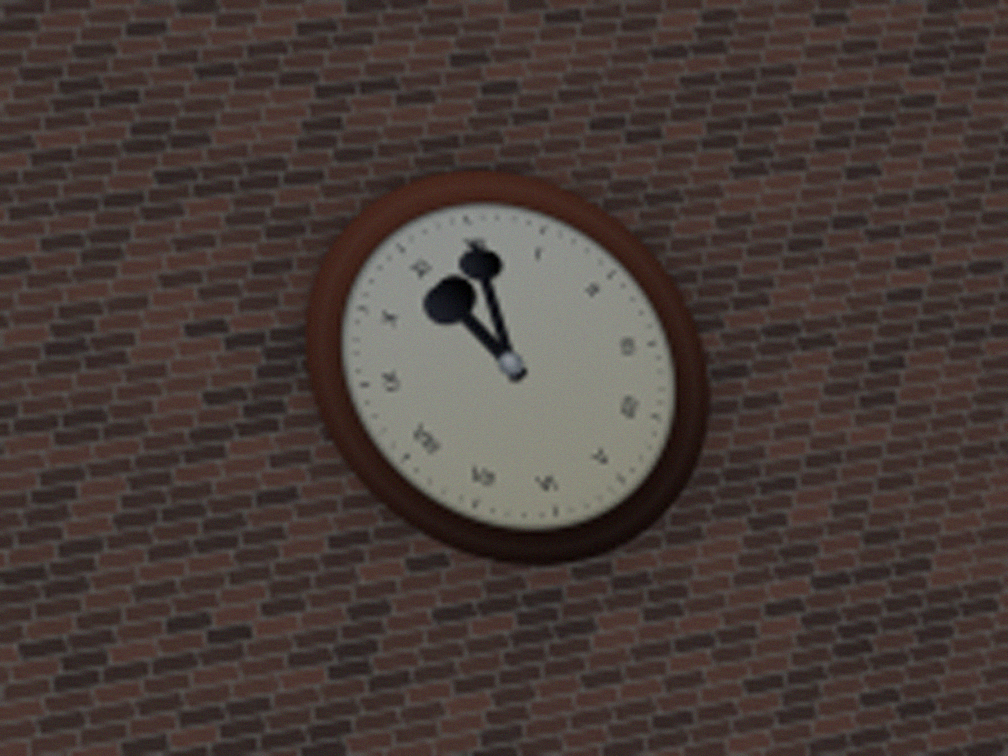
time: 11:00
